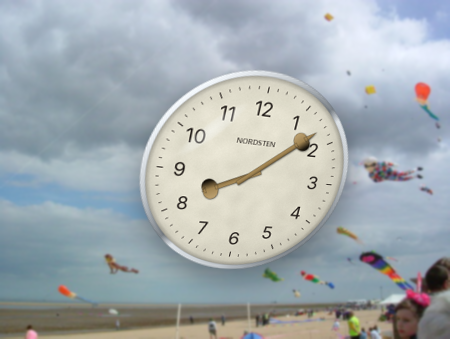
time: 8:08
